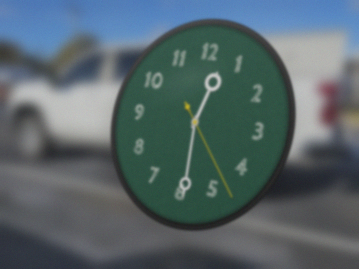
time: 12:29:23
